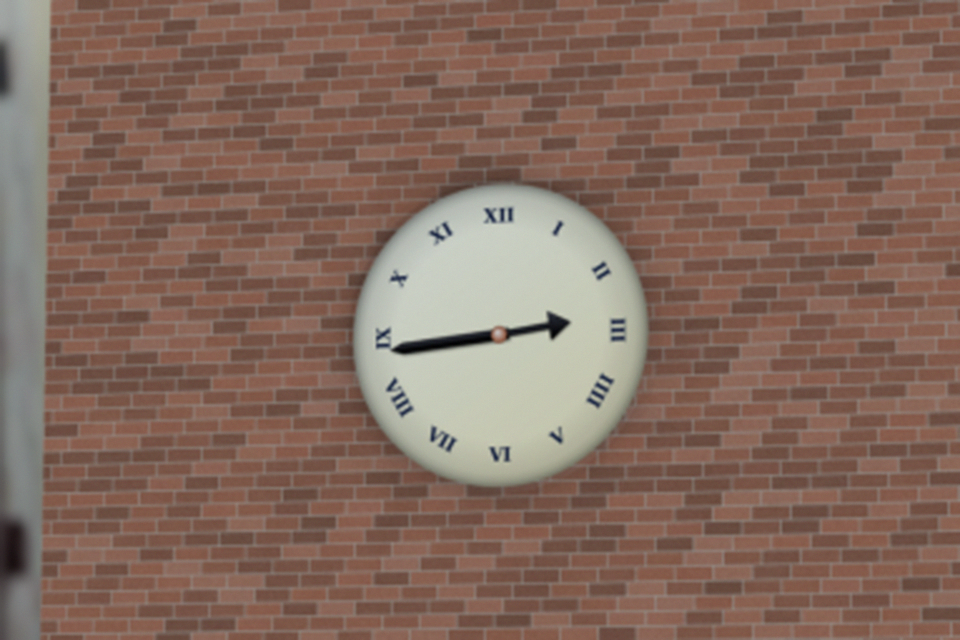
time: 2:44
